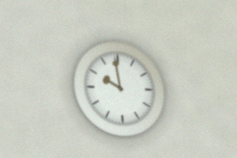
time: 9:59
